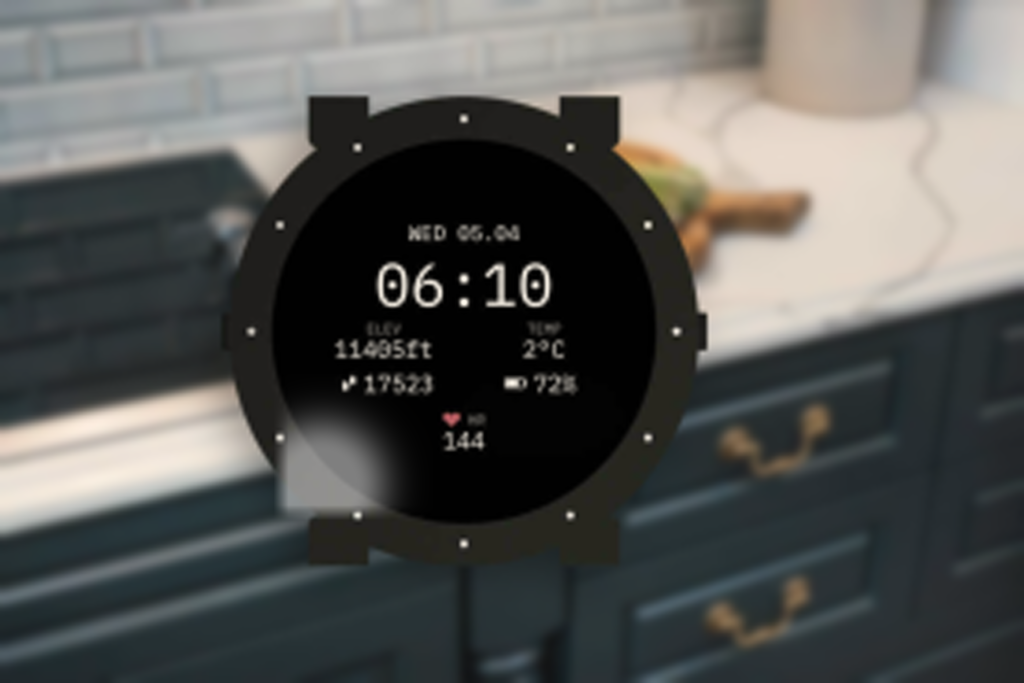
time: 6:10
